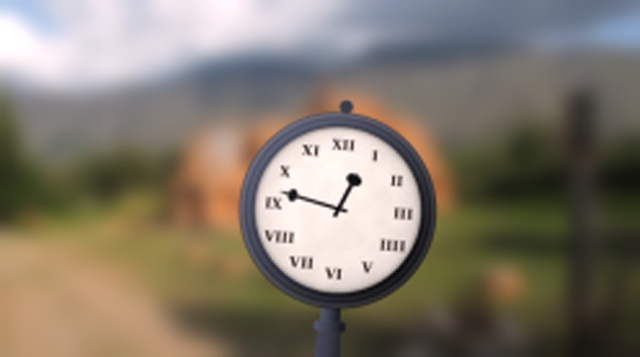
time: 12:47
